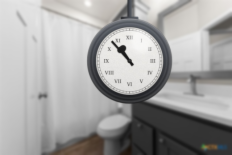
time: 10:53
